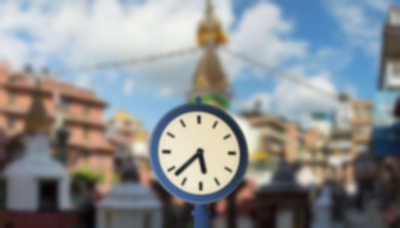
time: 5:38
